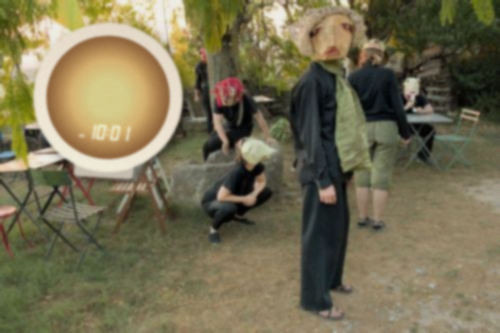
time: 10:01
